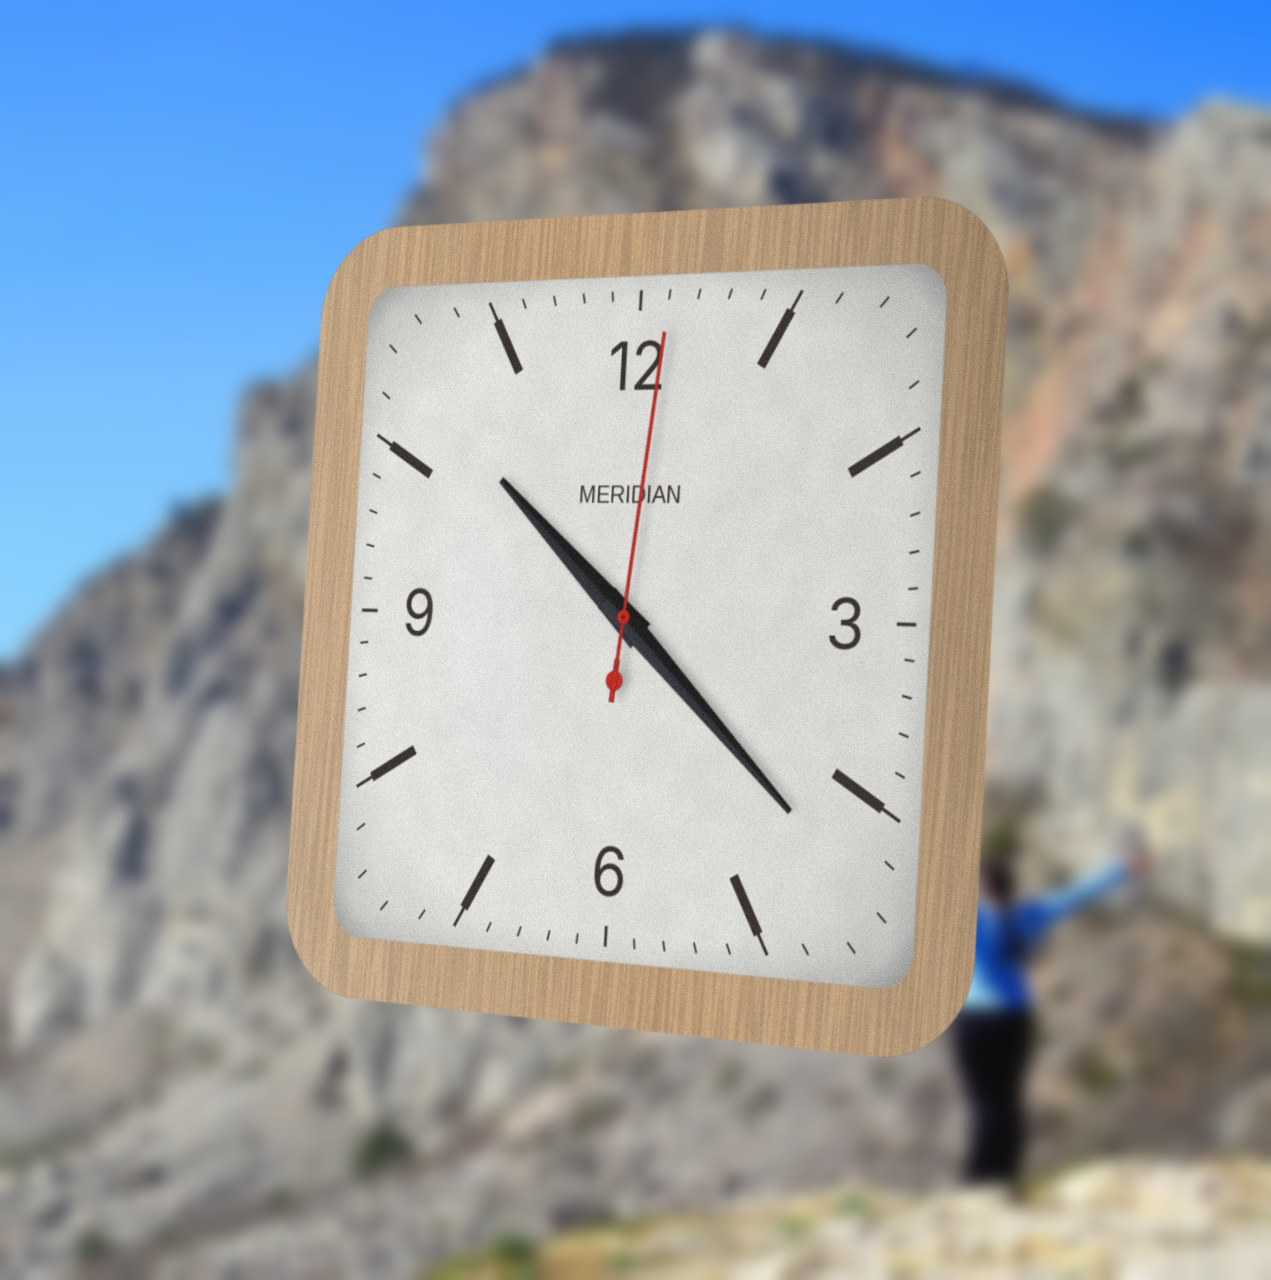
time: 10:22:01
